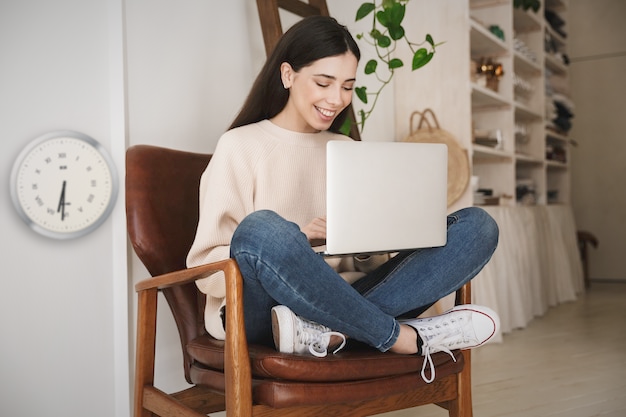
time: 6:31
